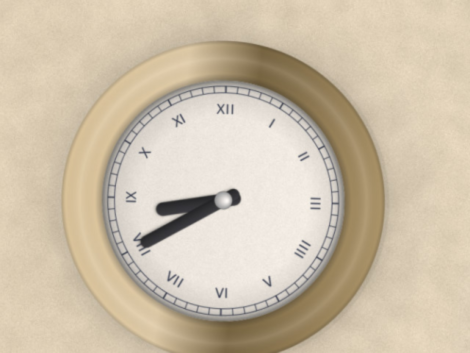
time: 8:40
